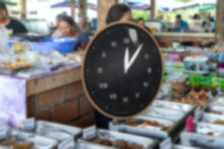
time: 12:06
